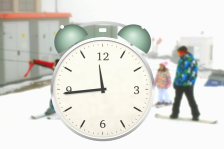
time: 11:44
